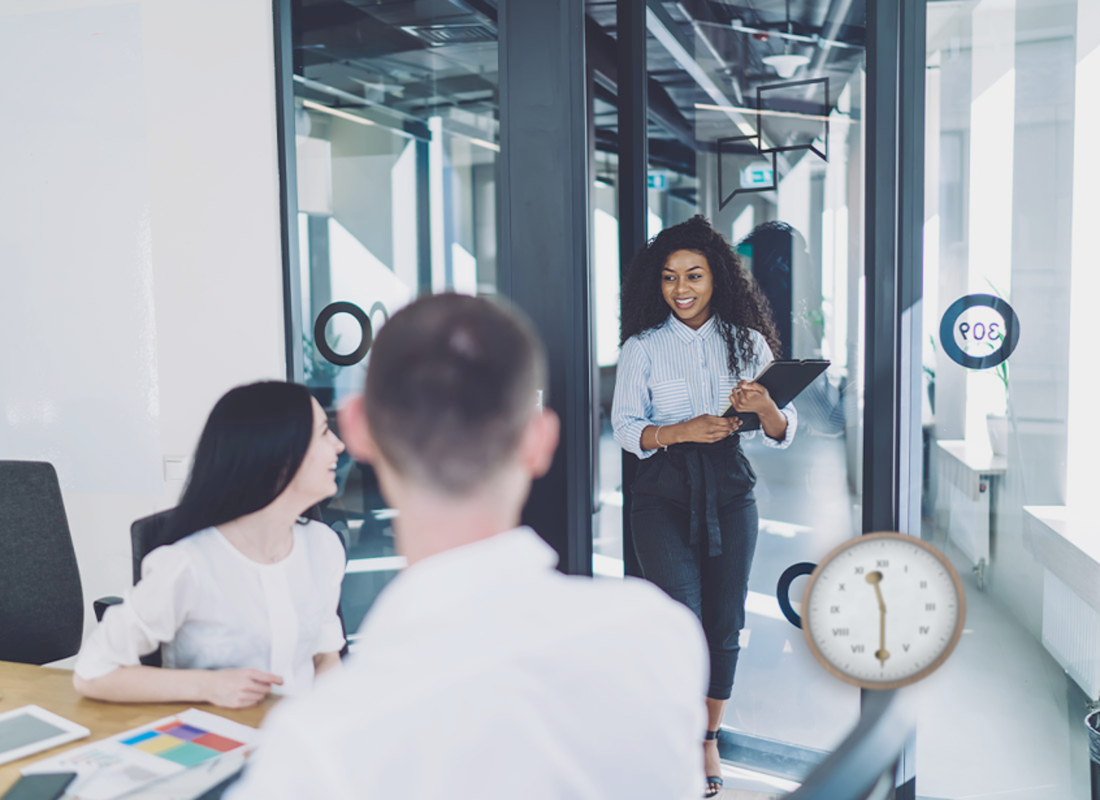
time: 11:30
